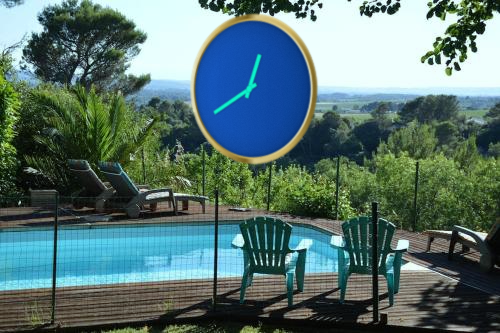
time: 12:40
